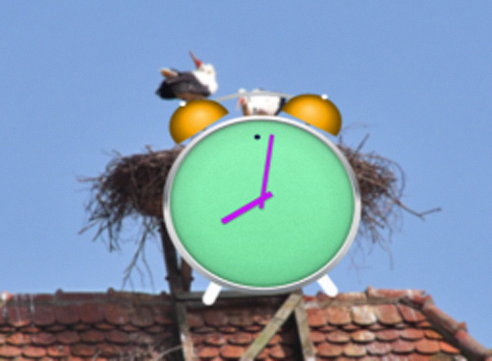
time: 8:02
